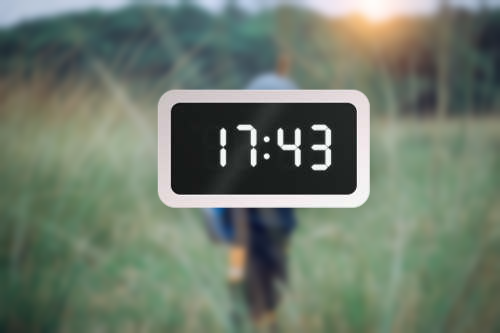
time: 17:43
